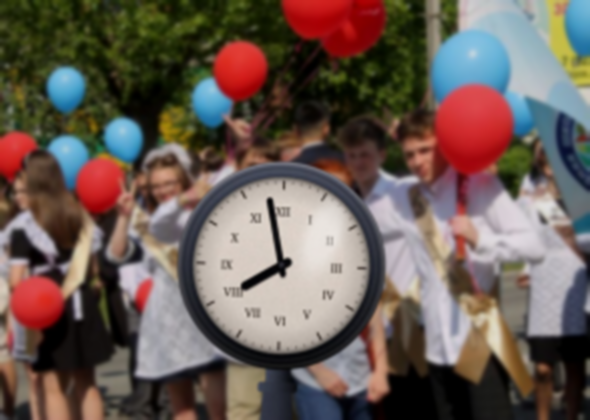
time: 7:58
